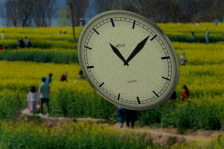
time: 11:09
